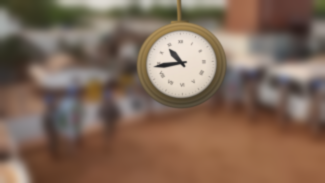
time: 10:44
